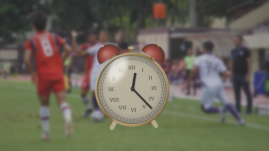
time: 12:23
